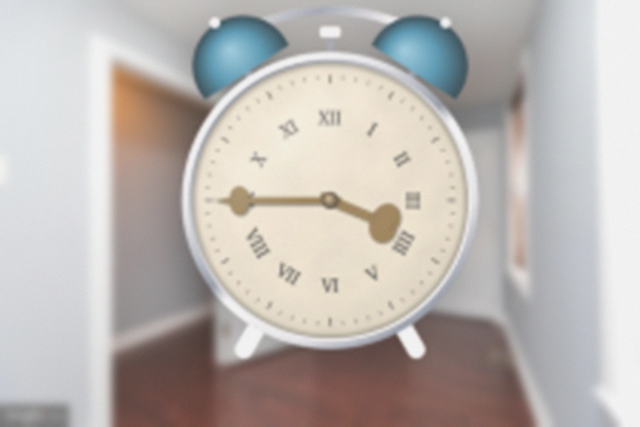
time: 3:45
